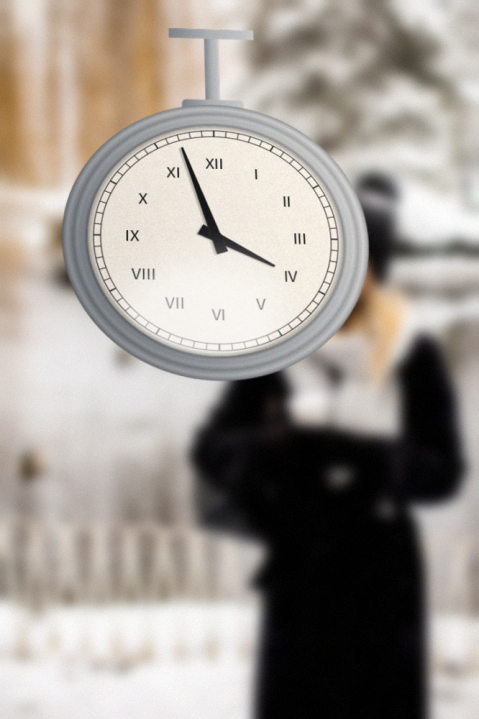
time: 3:57
